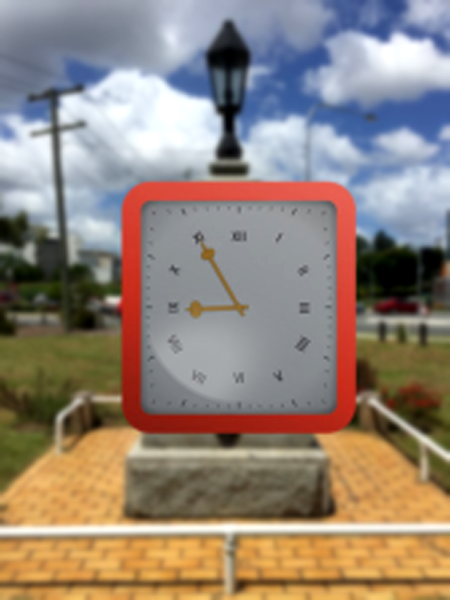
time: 8:55
